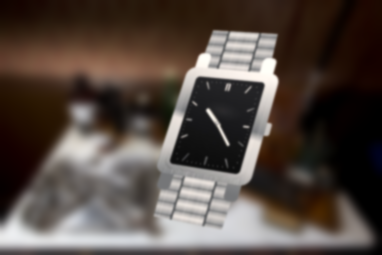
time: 10:23
